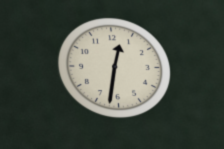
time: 12:32
